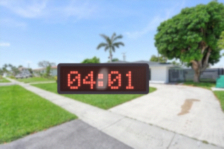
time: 4:01
